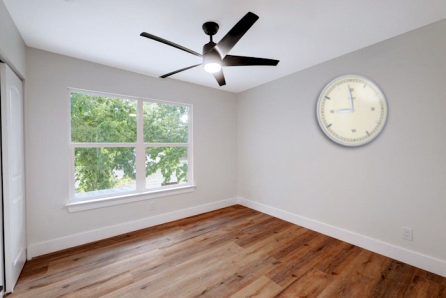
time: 8:59
